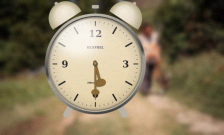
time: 5:30
